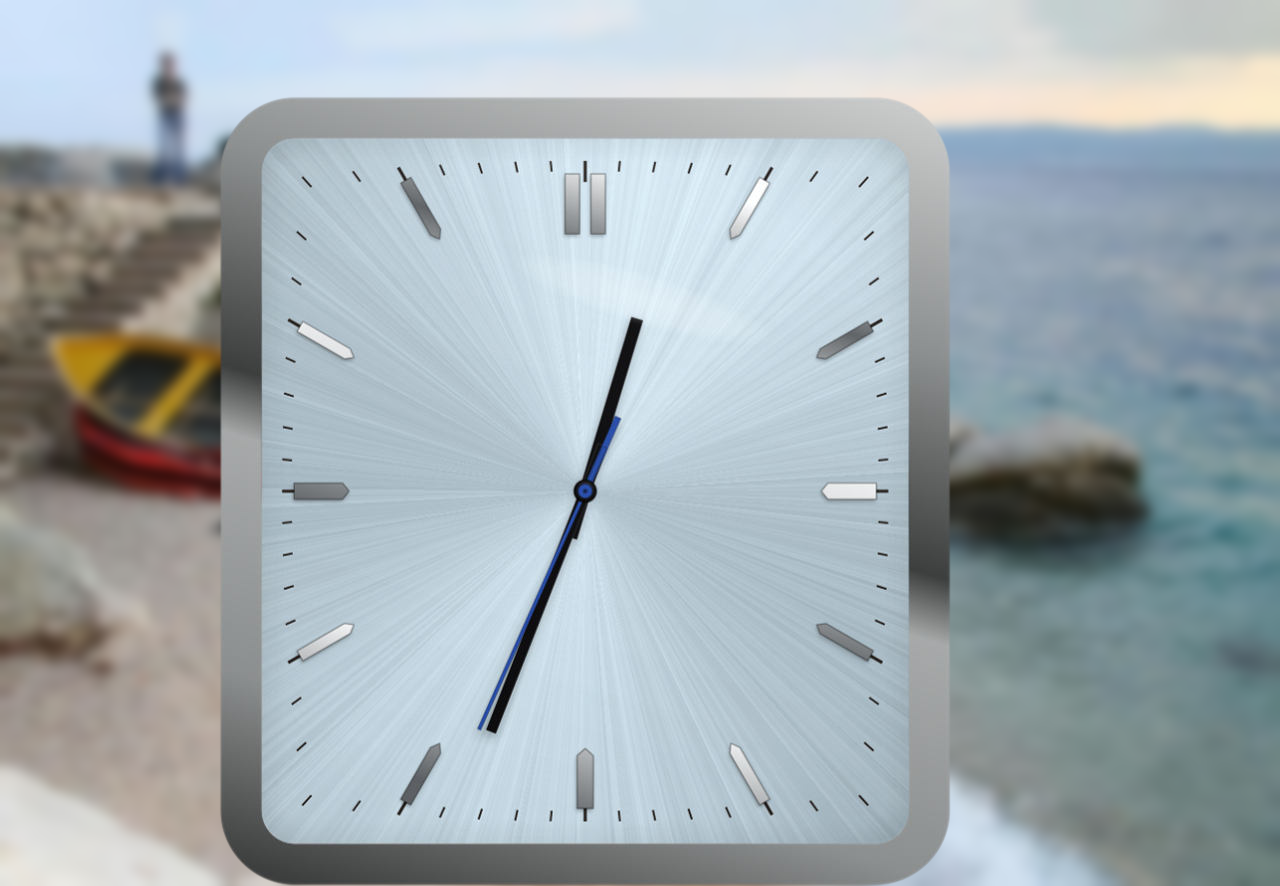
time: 12:33:34
